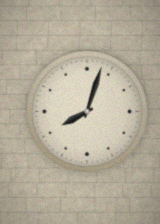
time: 8:03
